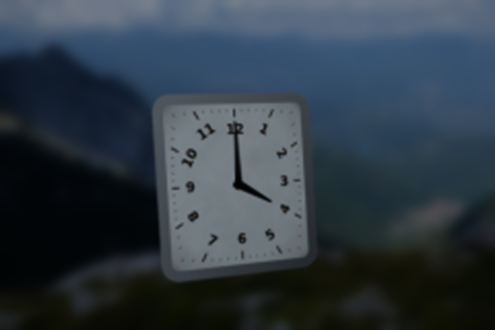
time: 4:00
